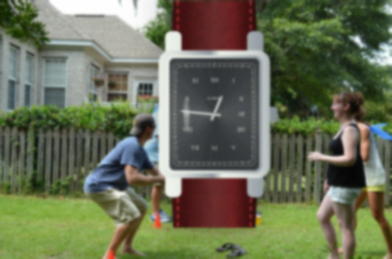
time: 12:46
